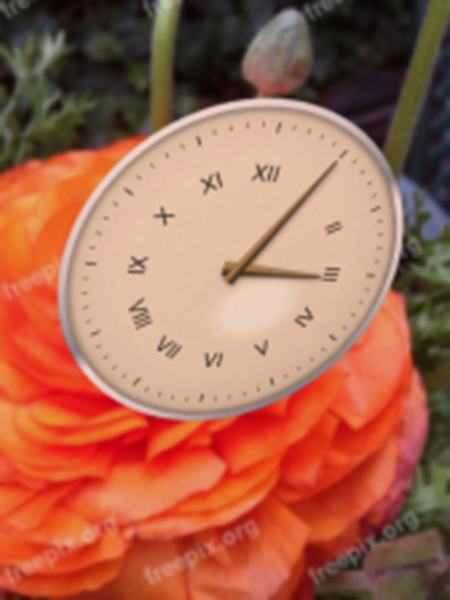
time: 3:05
